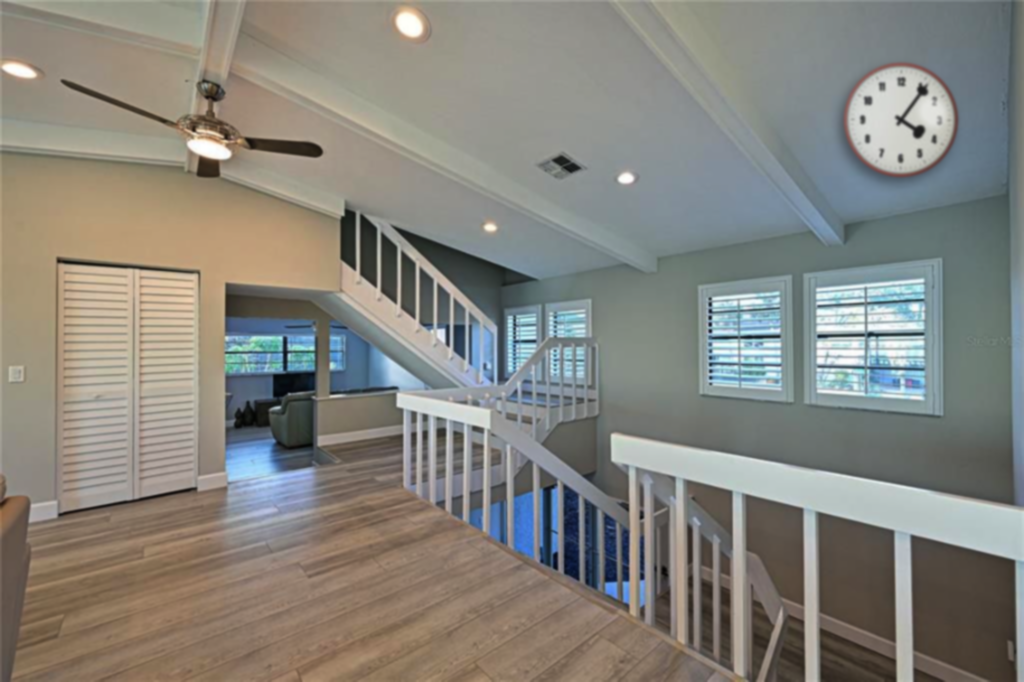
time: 4:06
